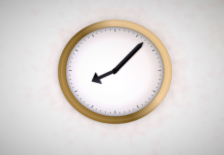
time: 8:07
